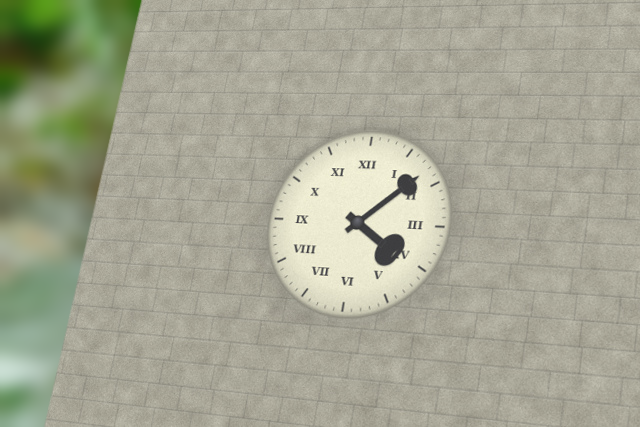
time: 4:08
